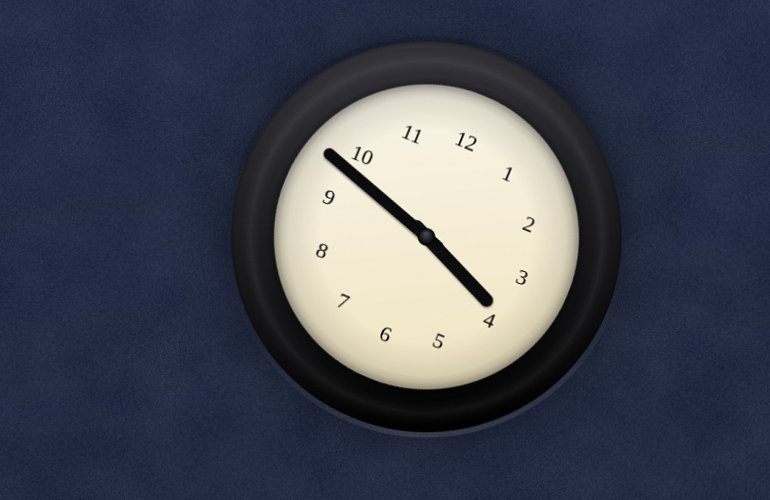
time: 3:48
